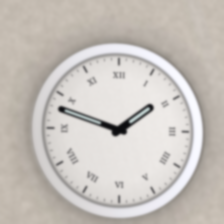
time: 1:48
